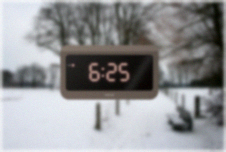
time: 6:25
